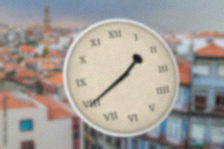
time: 1:40
